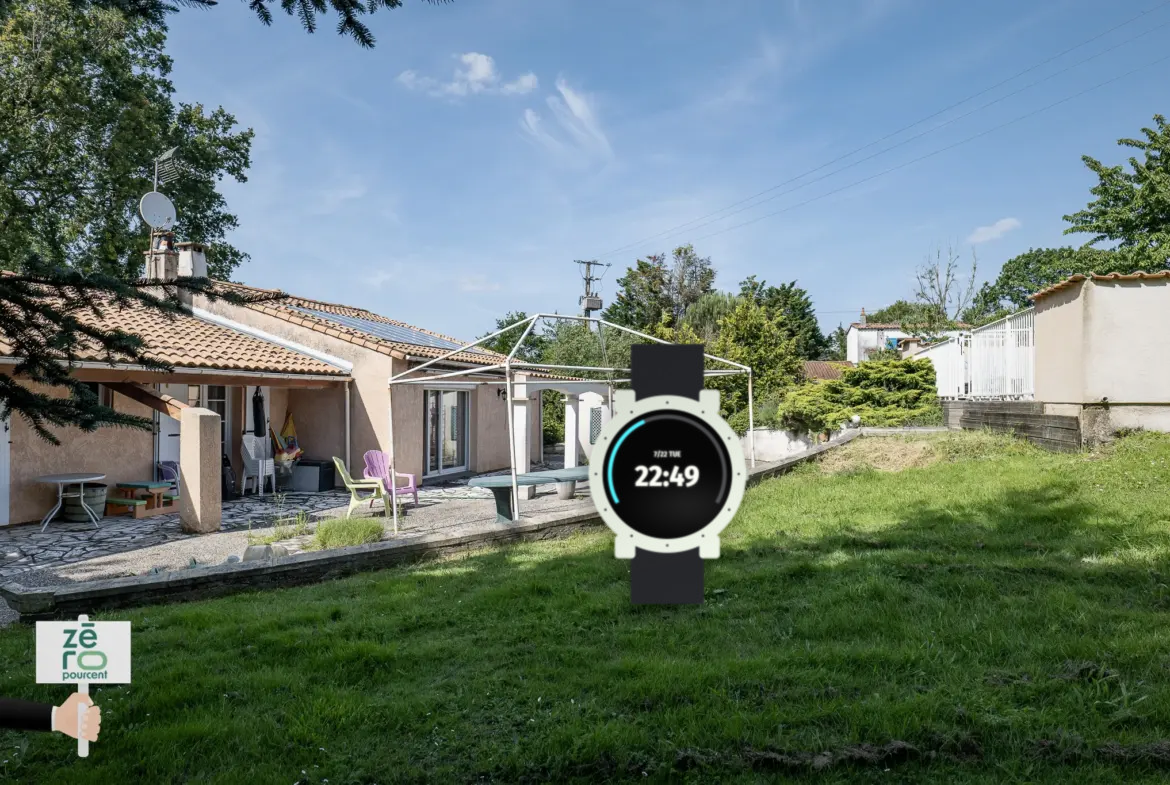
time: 22:49
